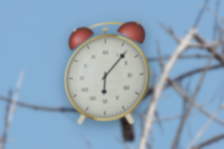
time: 6:07
